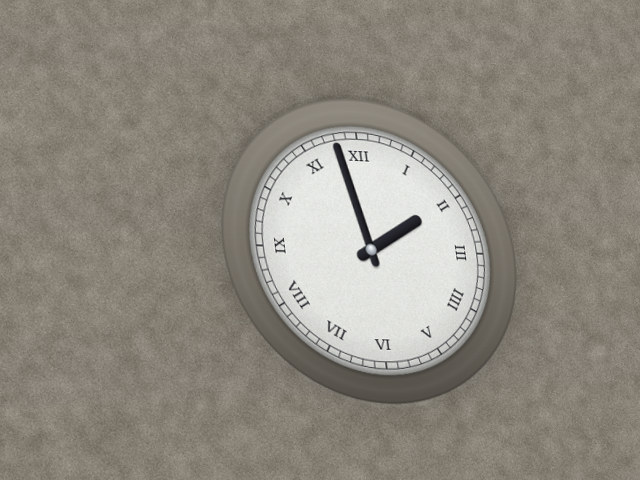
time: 1:58
